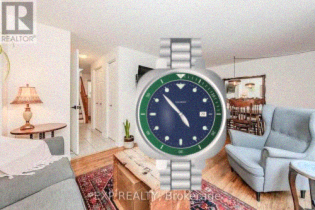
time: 4:53
